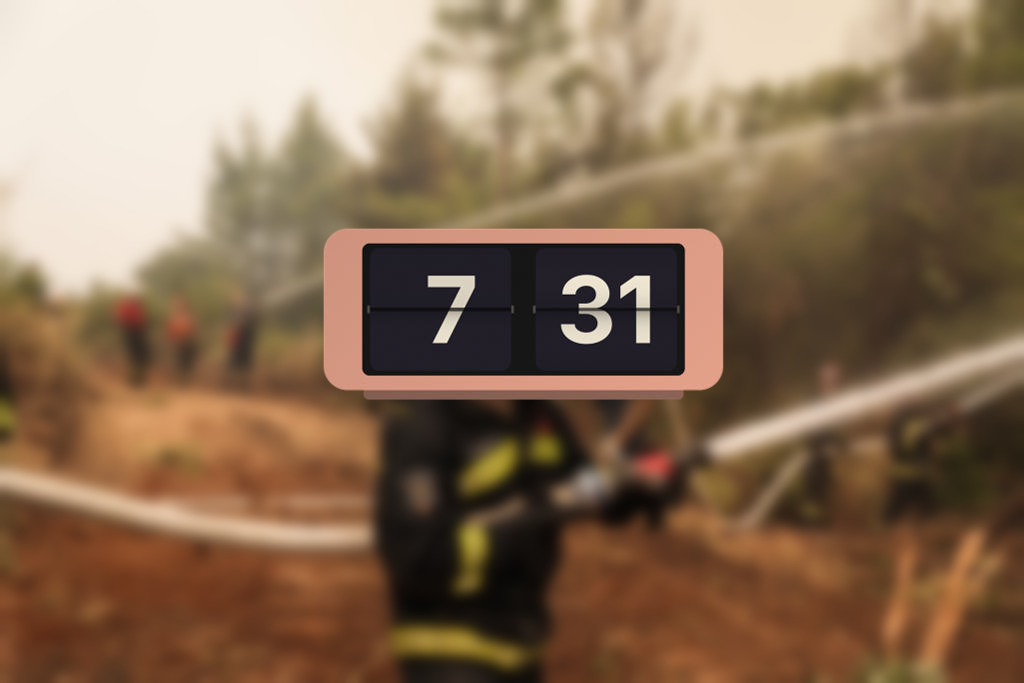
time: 7:31
